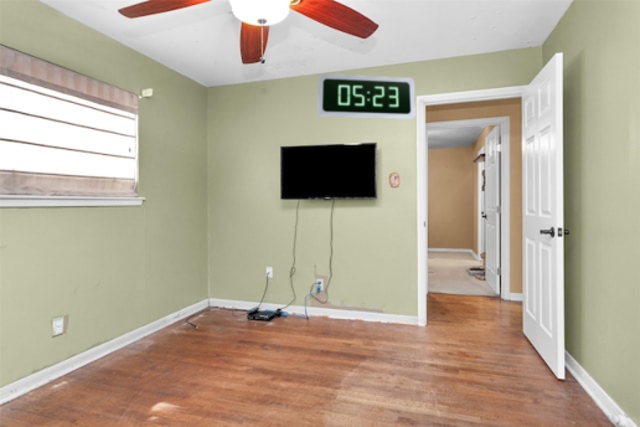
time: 5:23
